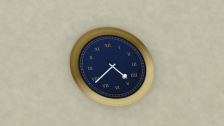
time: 4:39
